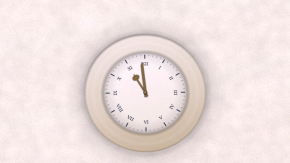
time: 10:59
